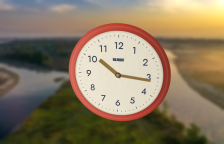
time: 10:16
